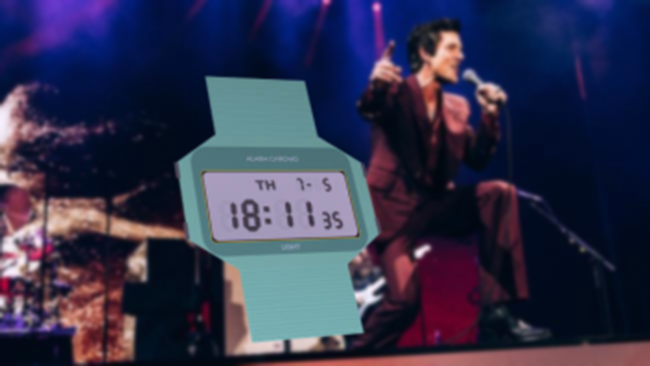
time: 18:11:35
